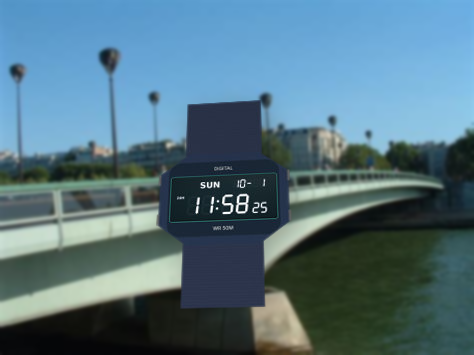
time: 11:58:25
